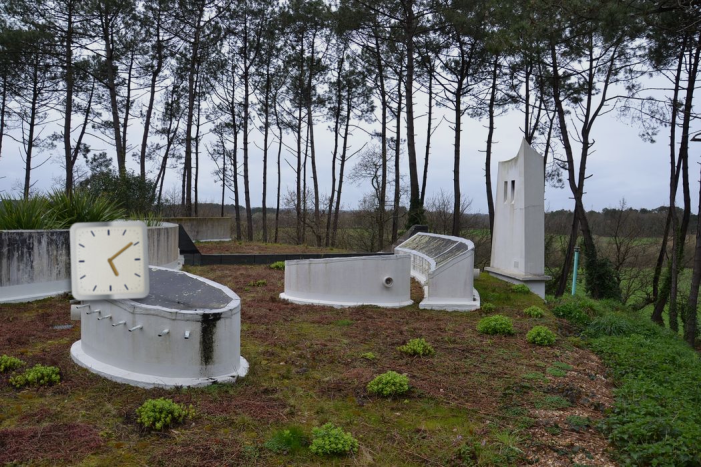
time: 5:09
